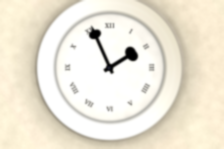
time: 1:56
